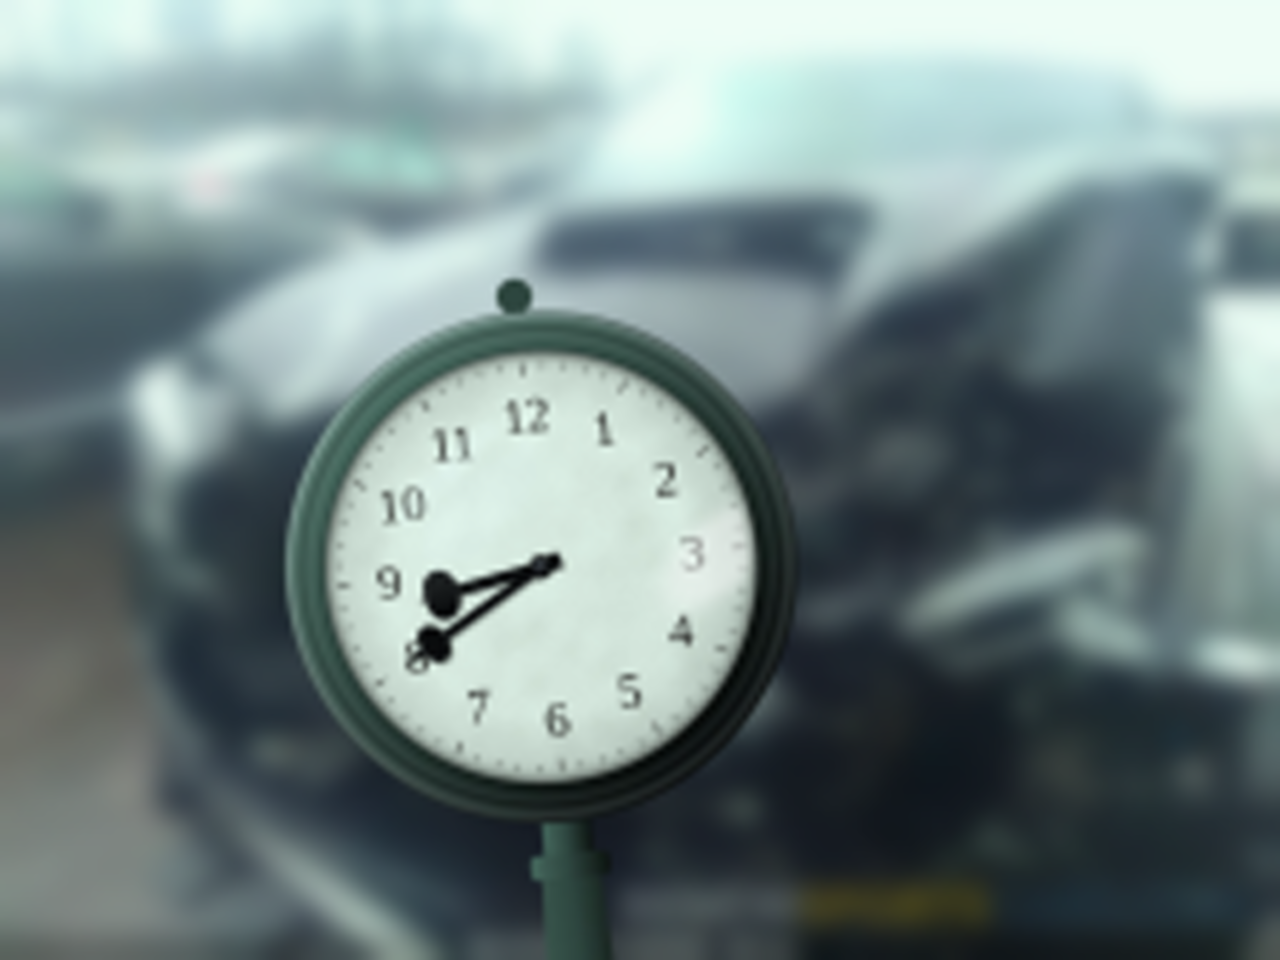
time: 8:40
